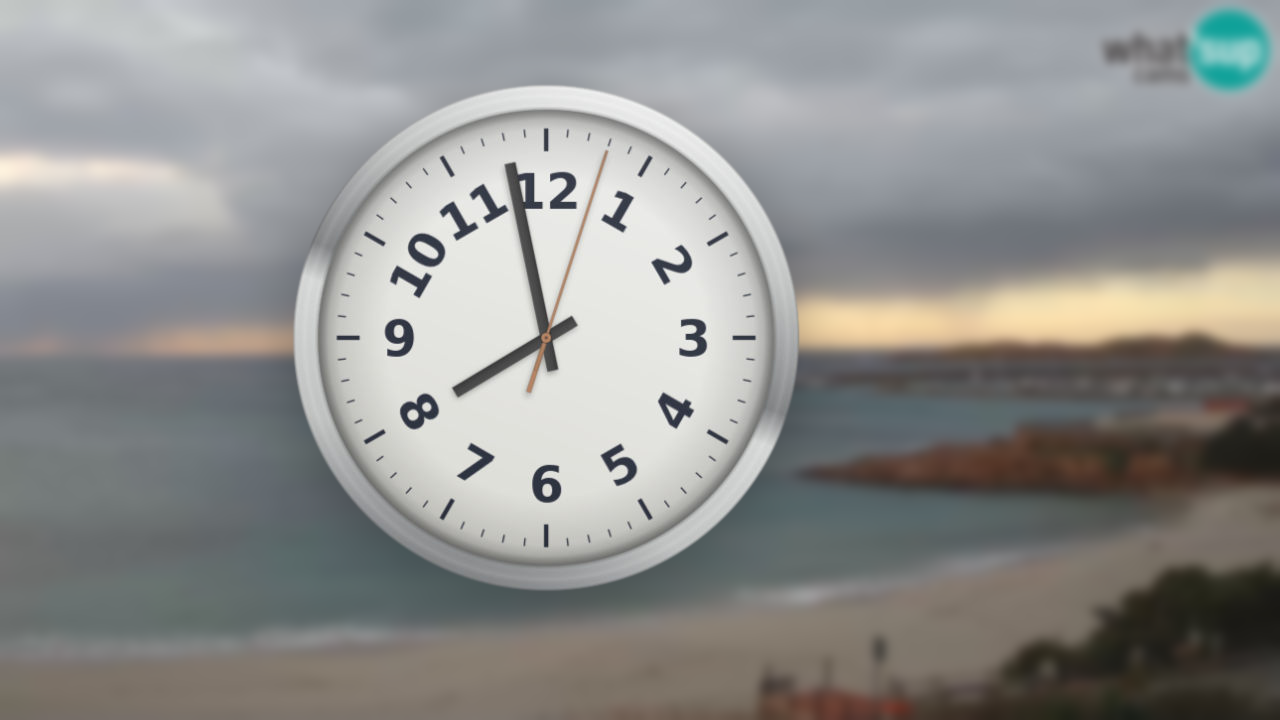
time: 7:58:03
